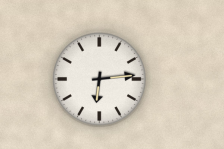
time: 6:14
